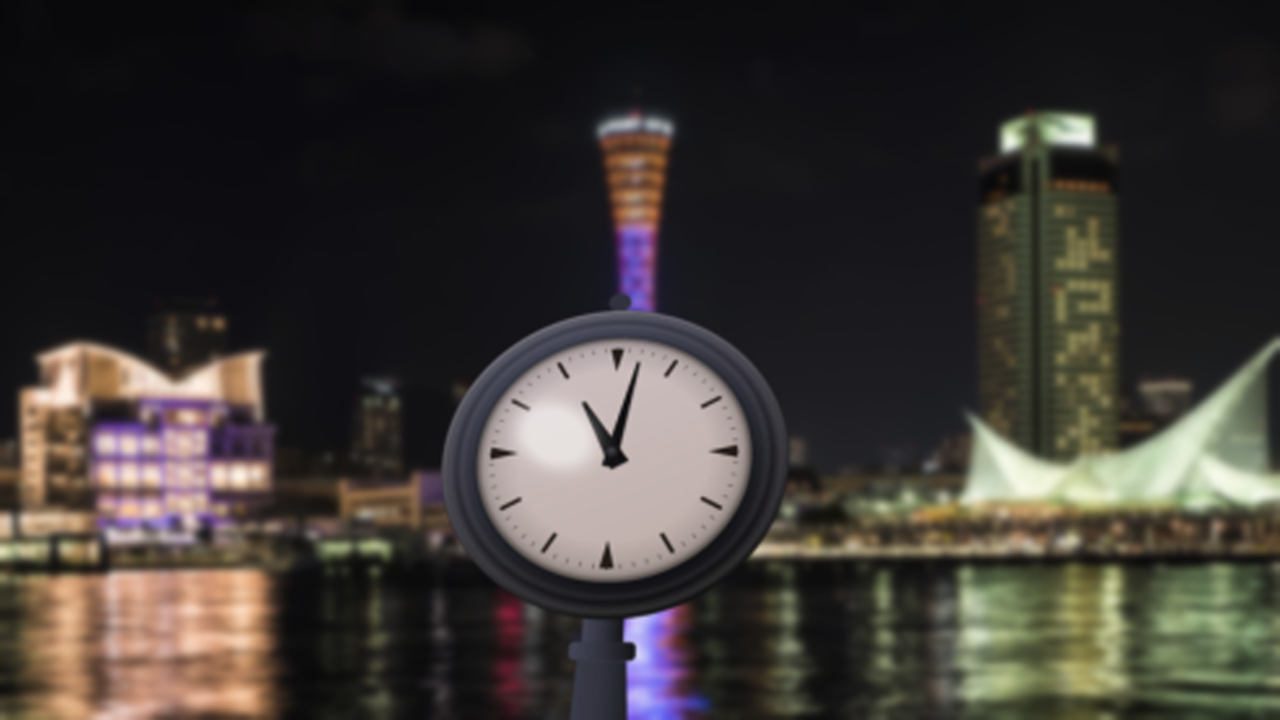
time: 11:02
